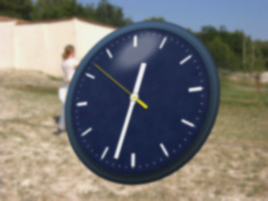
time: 12:32:52
